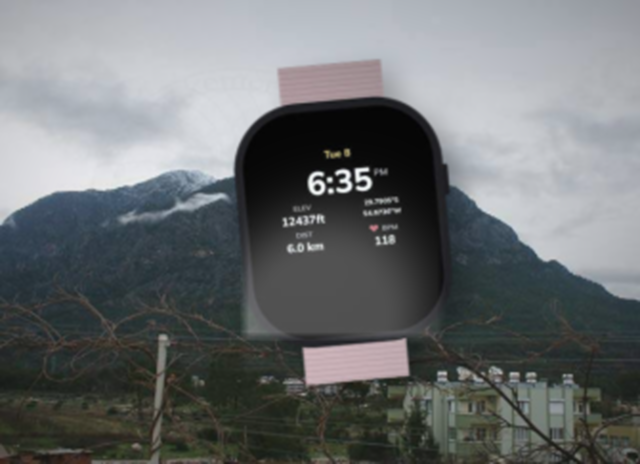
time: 6:35
